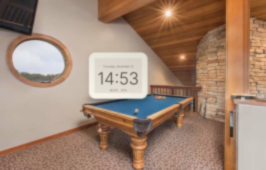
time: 14:53
